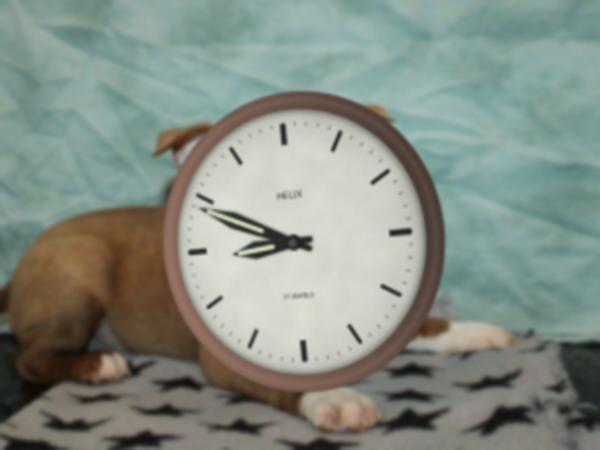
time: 8:49
